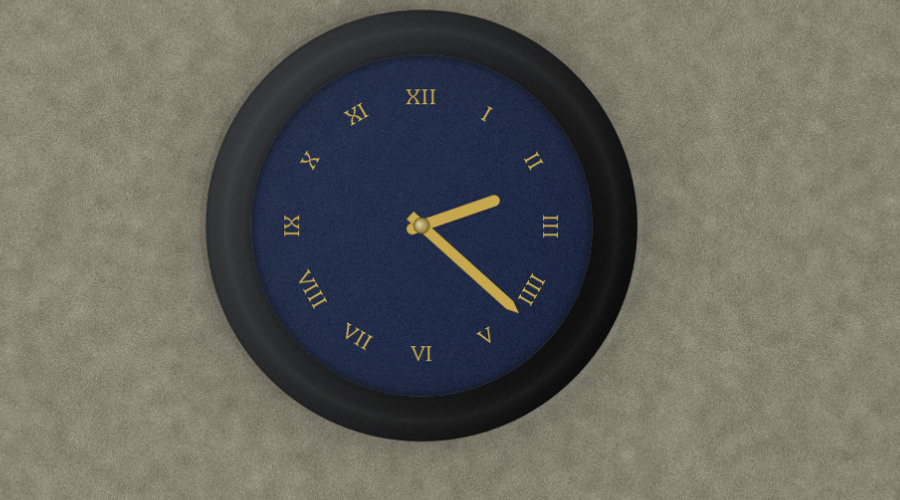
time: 2:22
